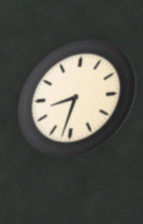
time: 8:32
